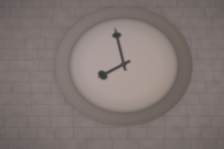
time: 7:58
